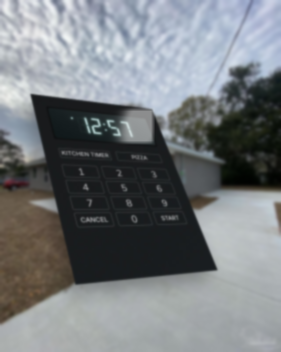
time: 12:57
